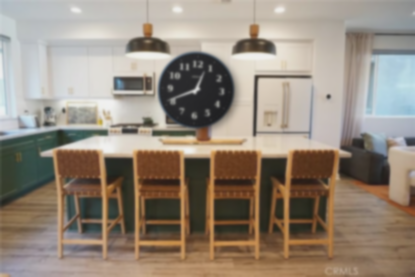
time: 12:41
